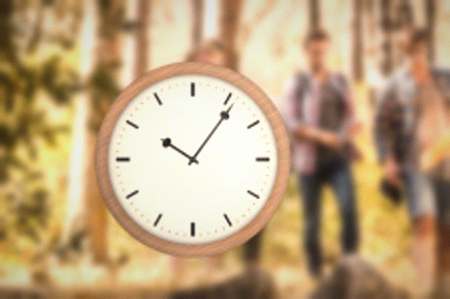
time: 10:06
